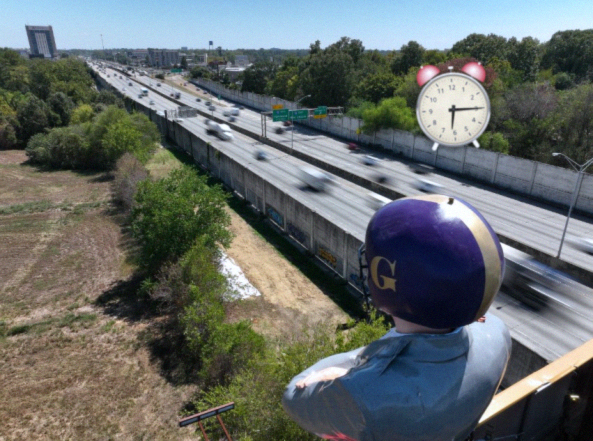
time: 6:15
